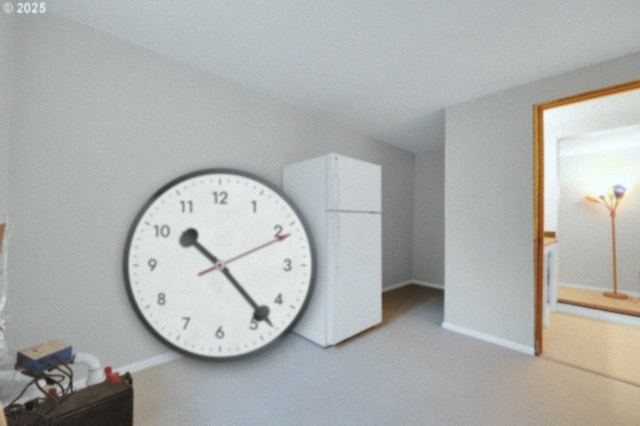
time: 10:23:11
